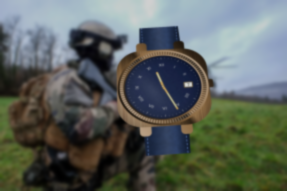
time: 11:26
